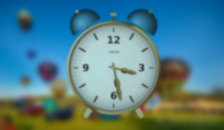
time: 3:28
